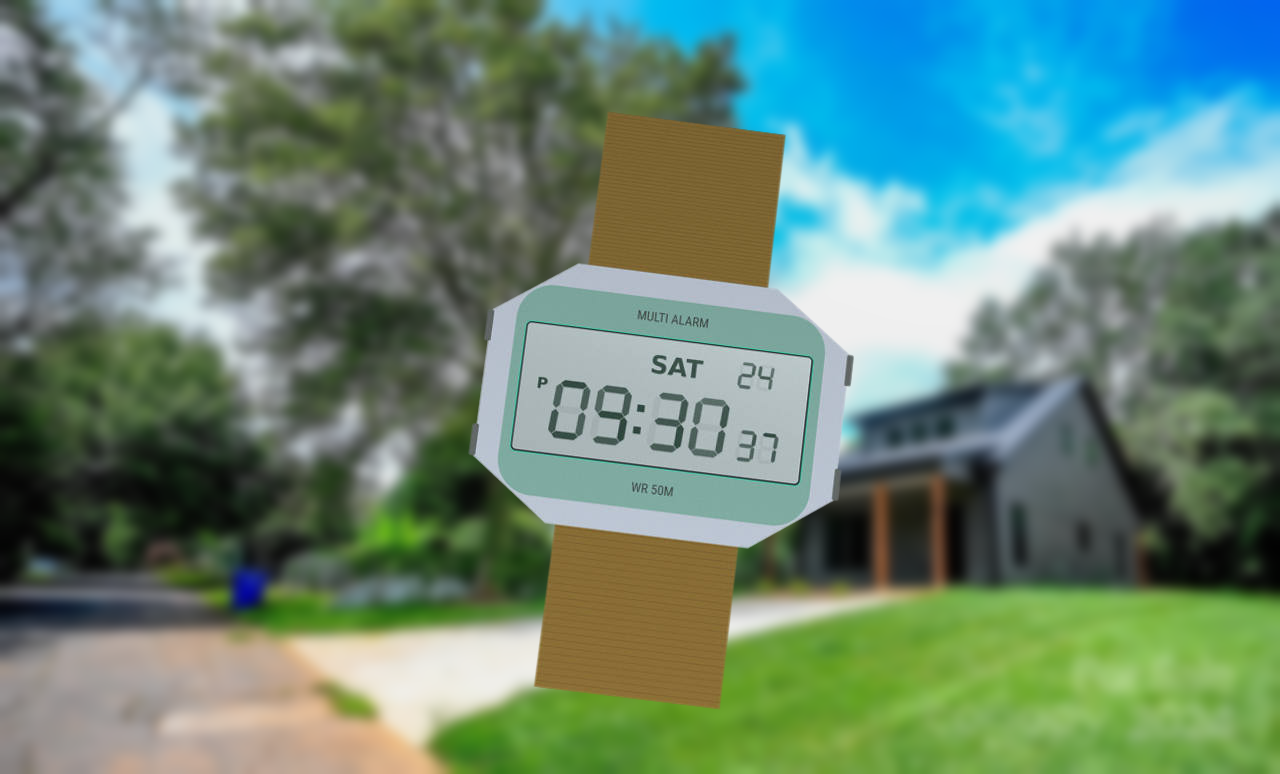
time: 9:30:37
